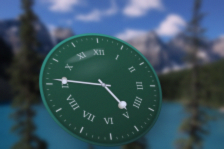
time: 4:46
